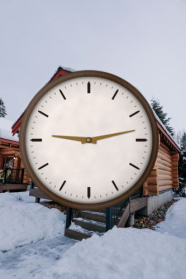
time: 9:13
